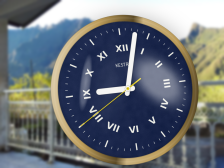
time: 9:02:40
